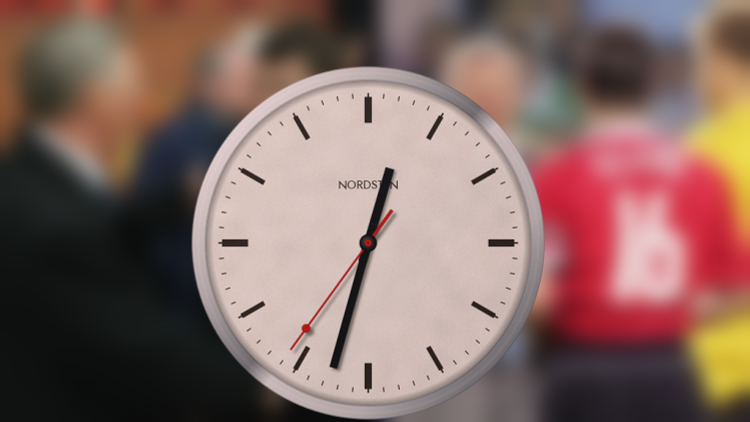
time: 12:32:36
